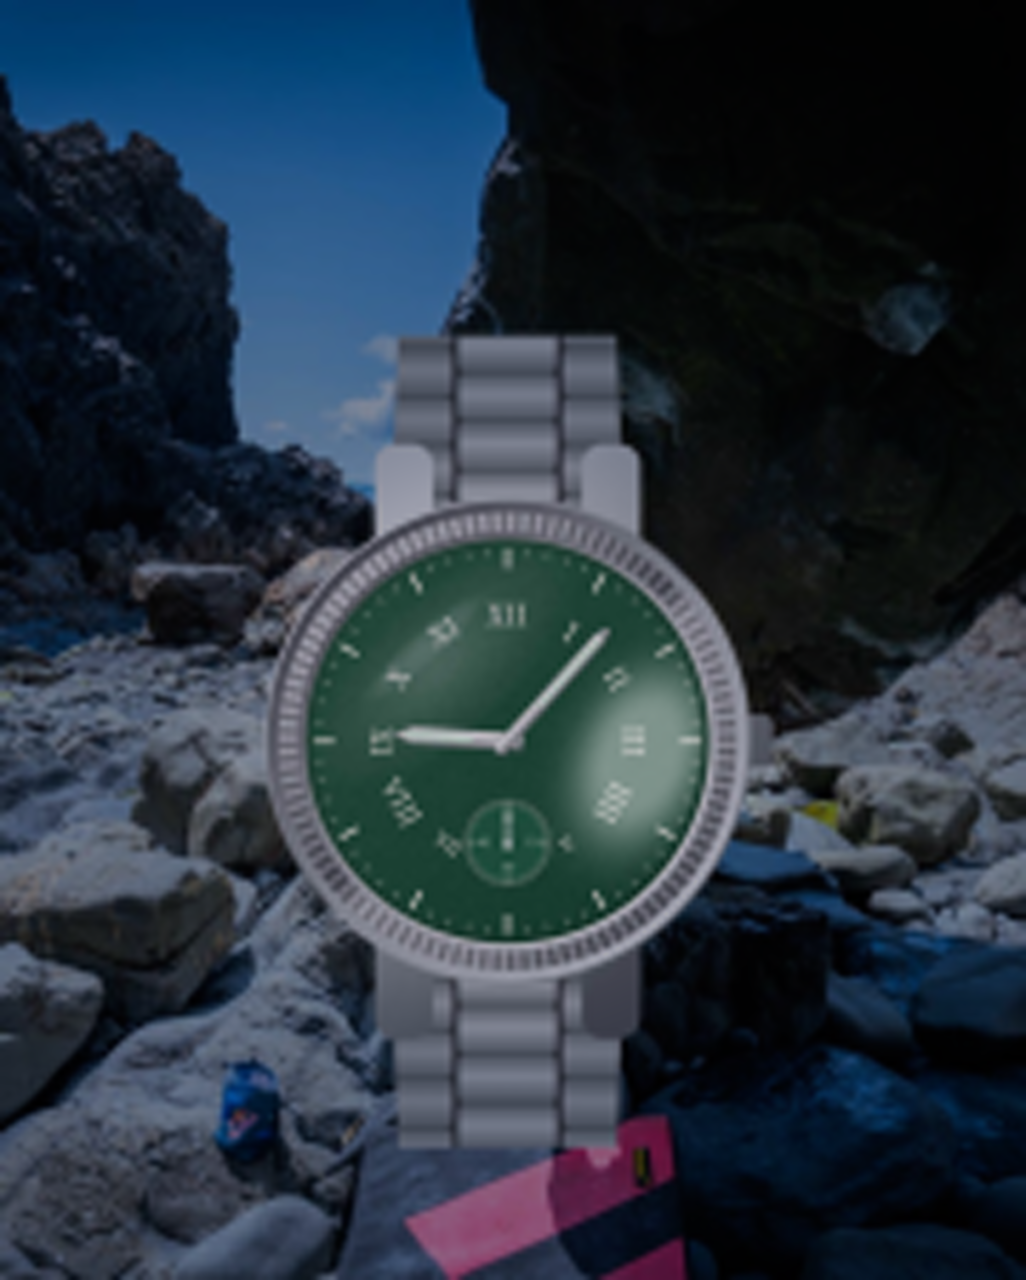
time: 9:07
